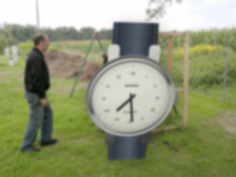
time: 7:29
